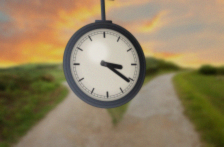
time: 3:21
